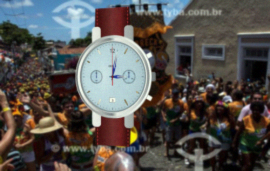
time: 3:02
